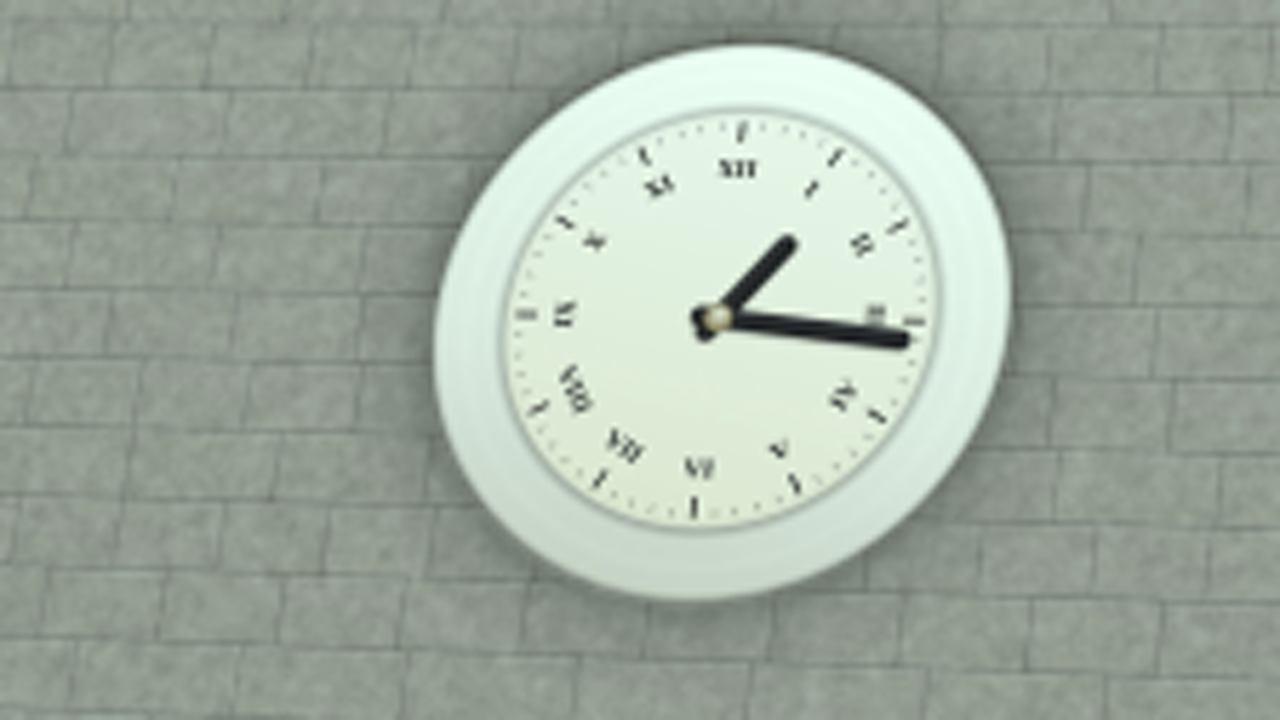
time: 1:16
